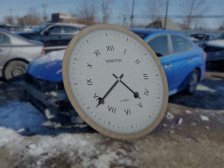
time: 4:39
